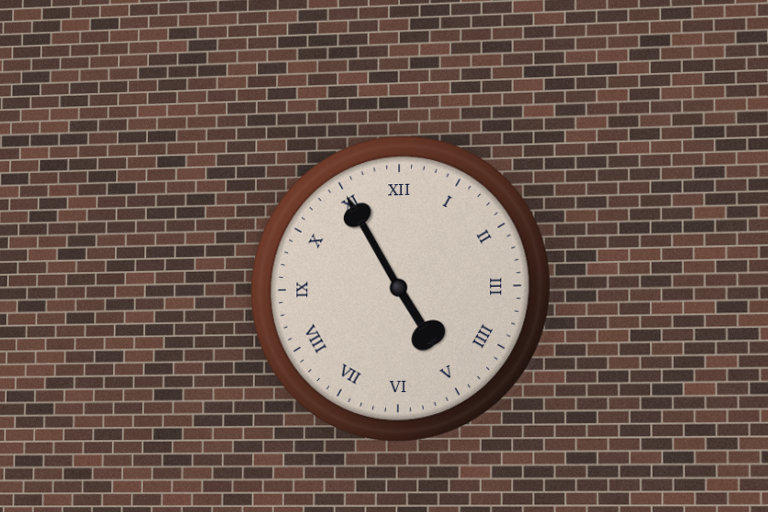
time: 4:55
